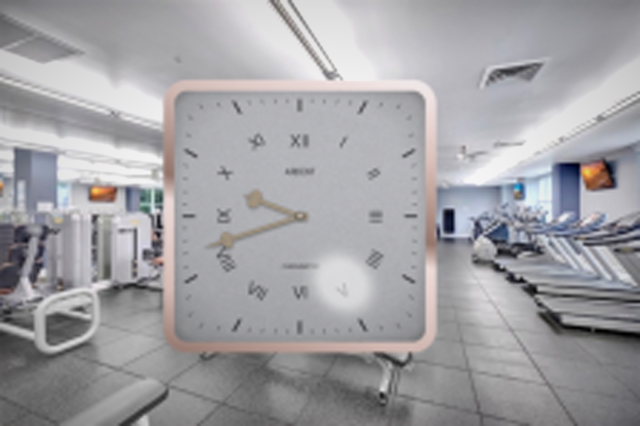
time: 9:42
